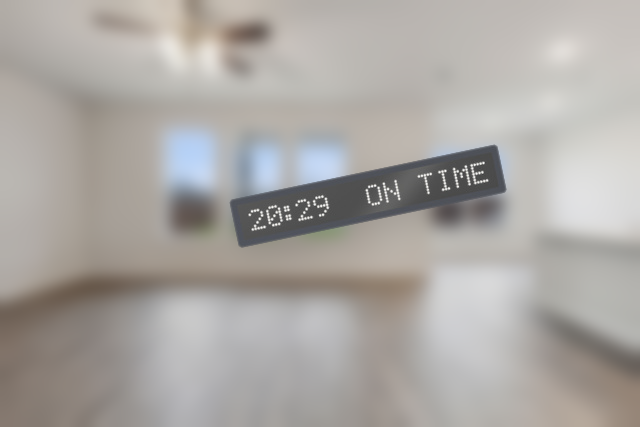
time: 20:29
